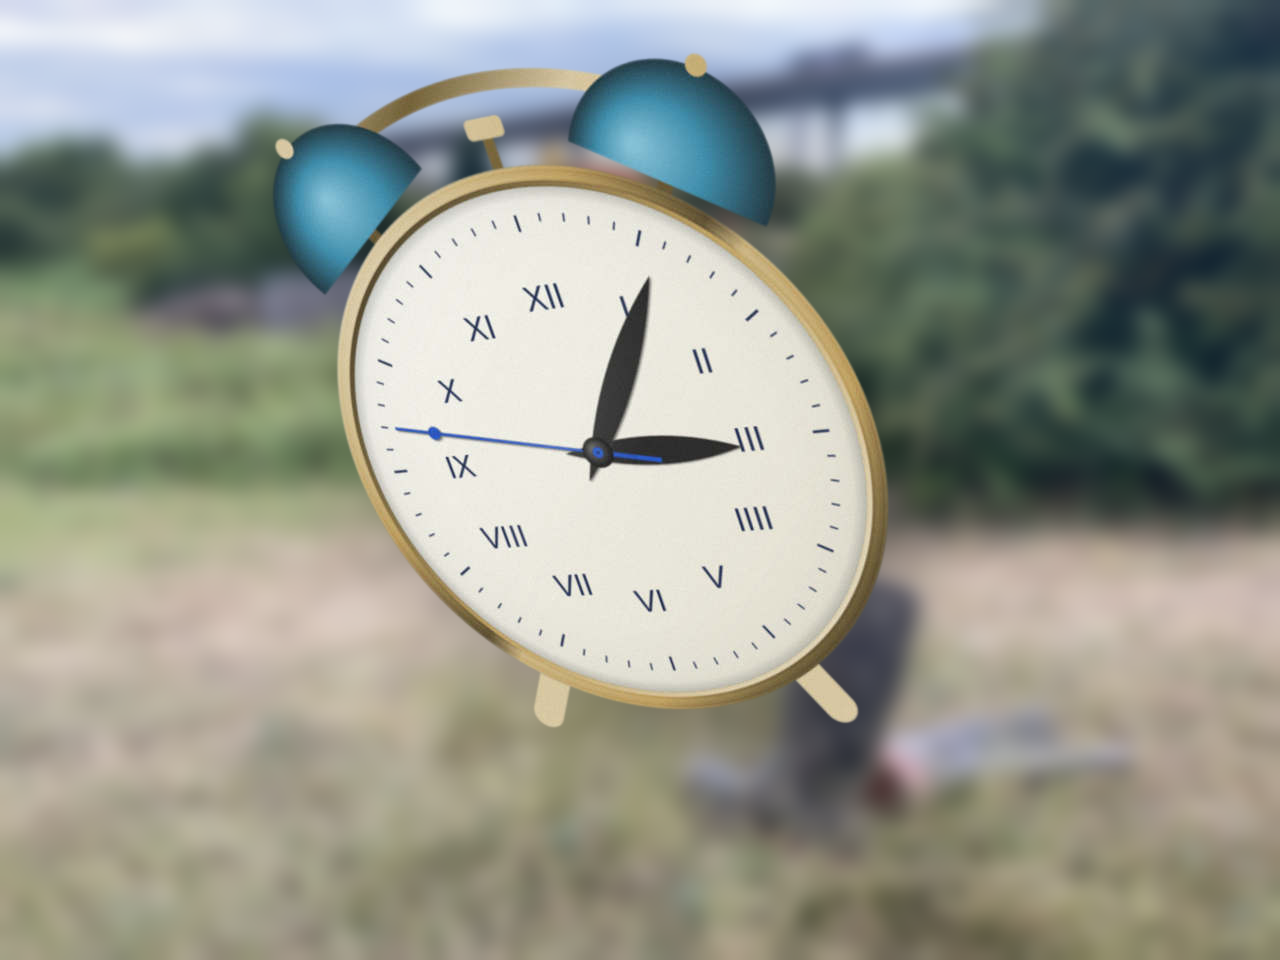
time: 3:05:47
